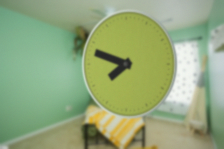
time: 7:48
